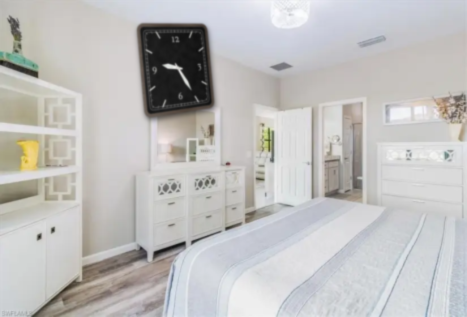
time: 9:25
